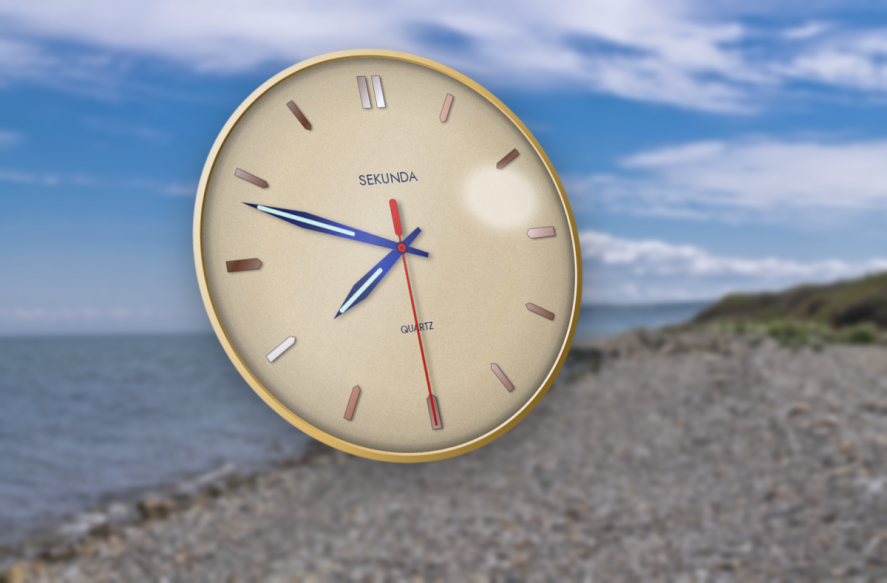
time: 7:48:30
